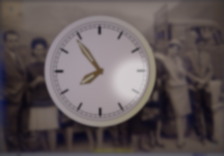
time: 7:54
